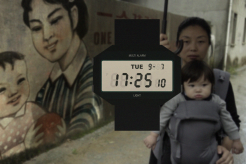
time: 17:25:10
